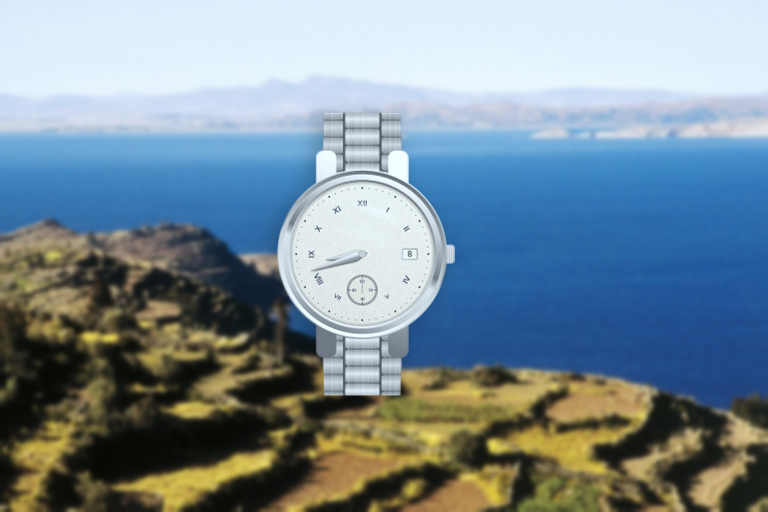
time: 8:42
